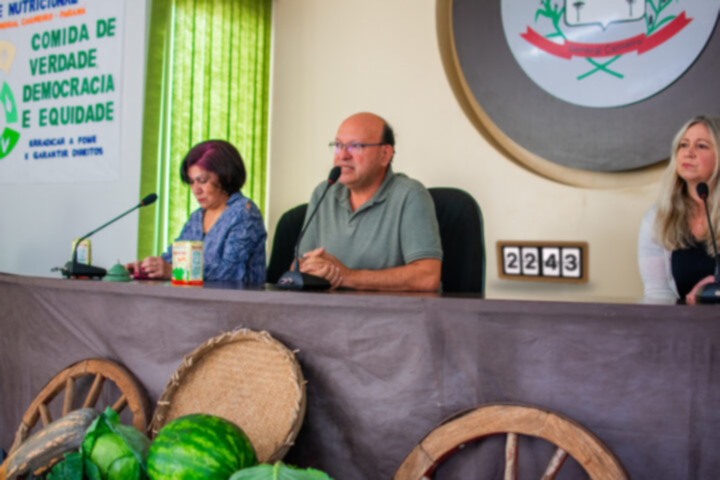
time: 22:43
